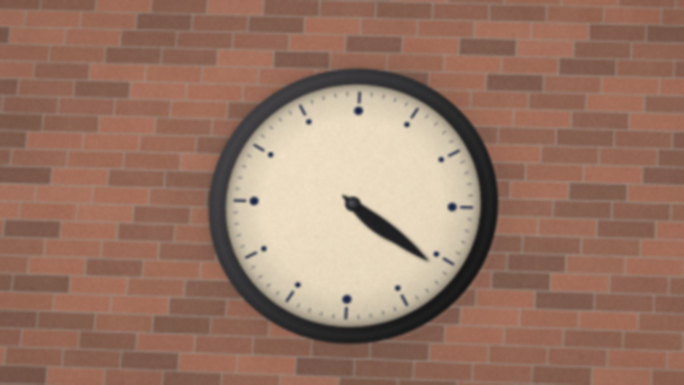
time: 4:21
